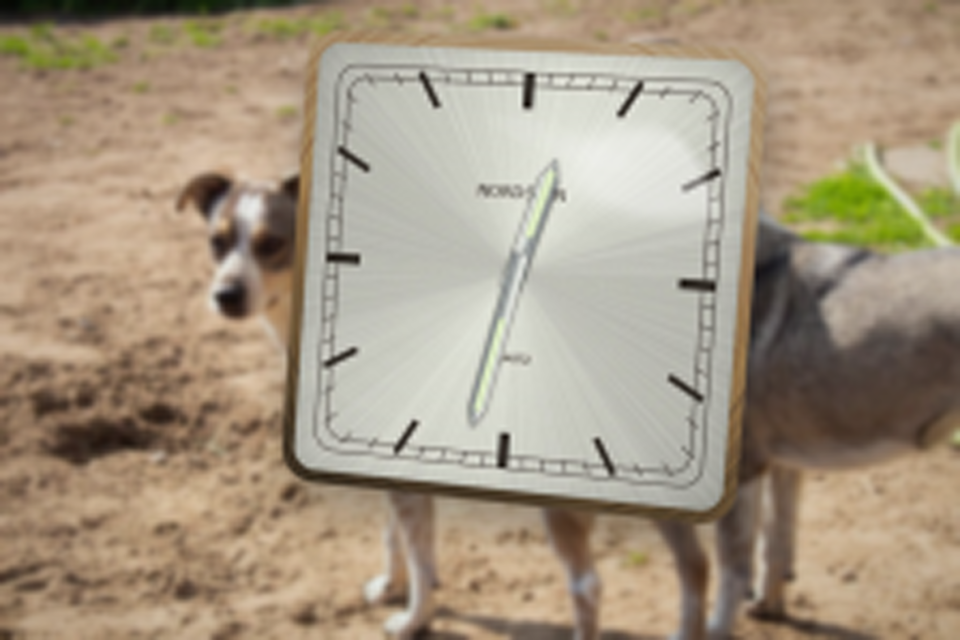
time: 12:32
